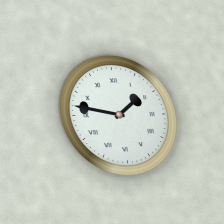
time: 1:47
